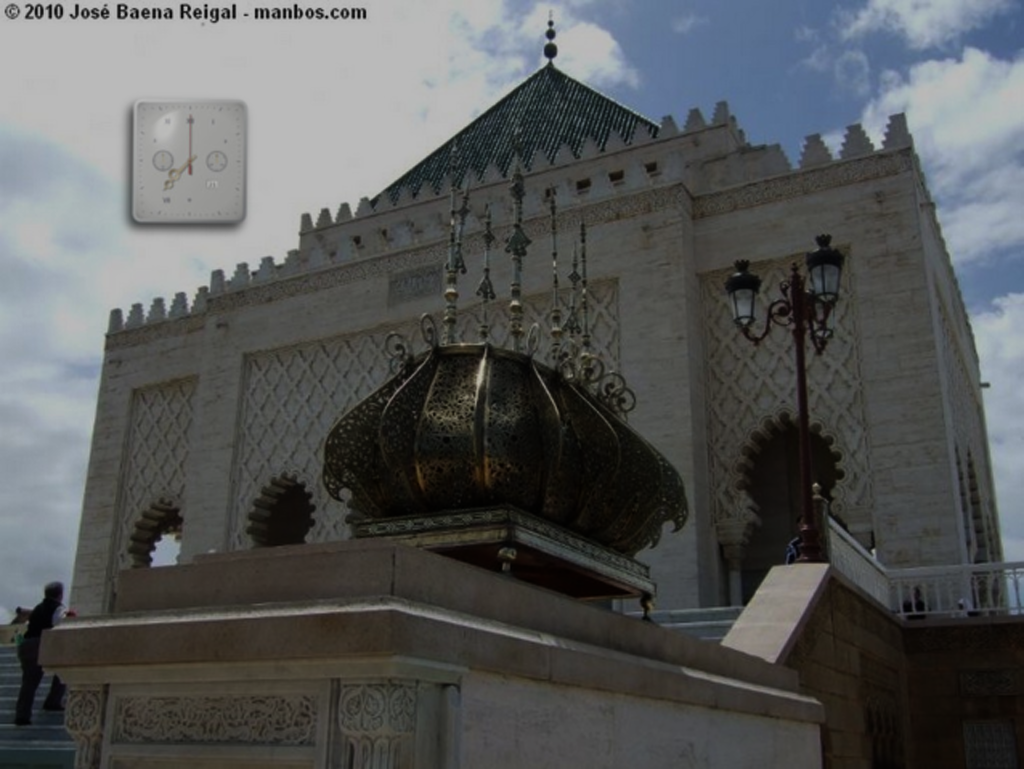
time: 7:37
